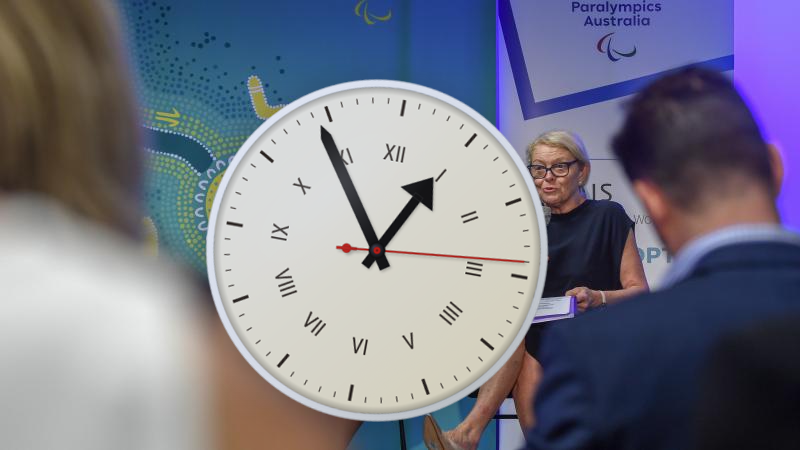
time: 12:54:14
